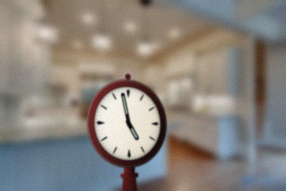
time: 4:58
